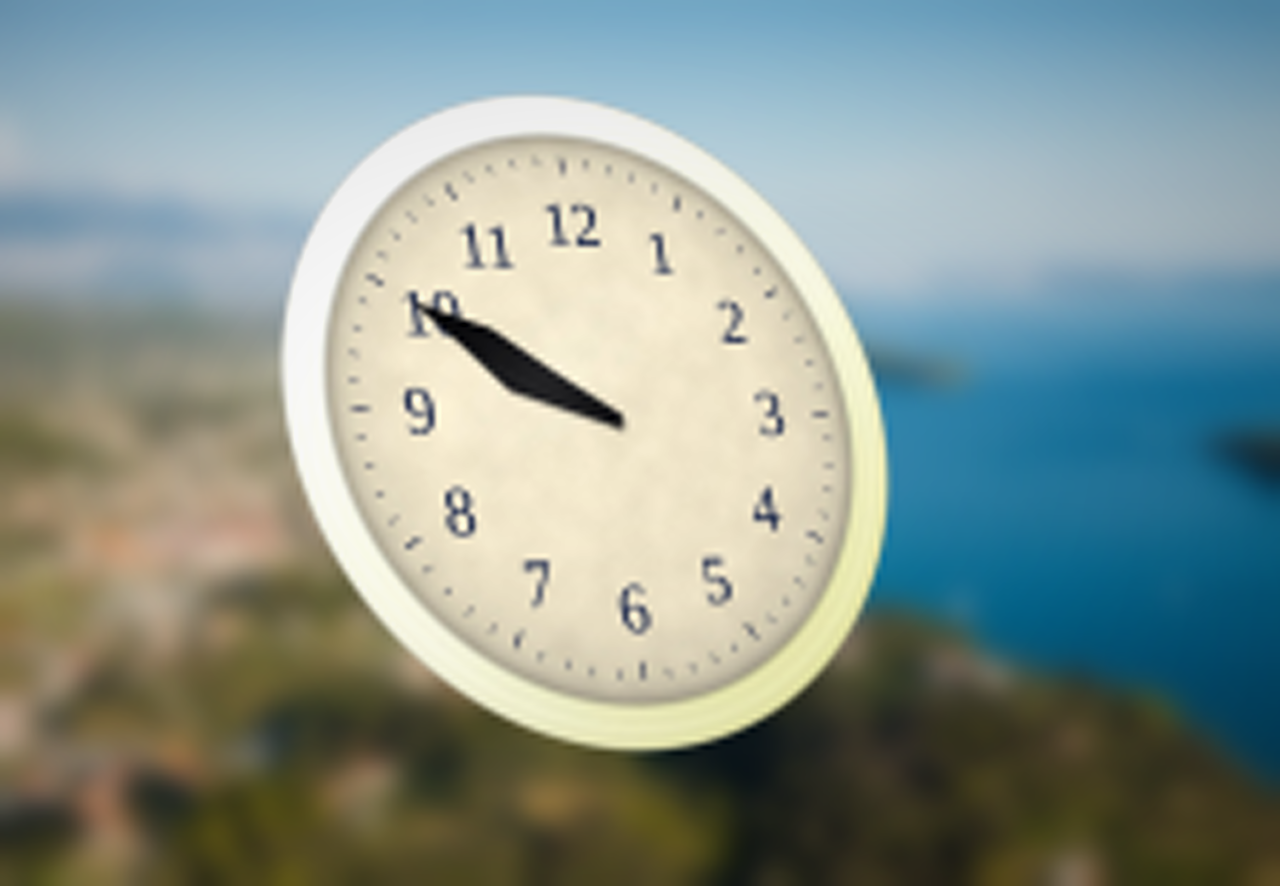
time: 9:50
